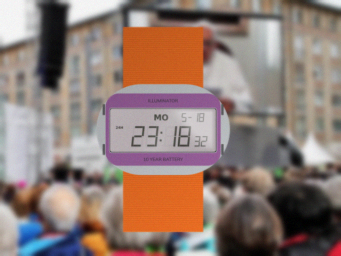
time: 23:18:32
